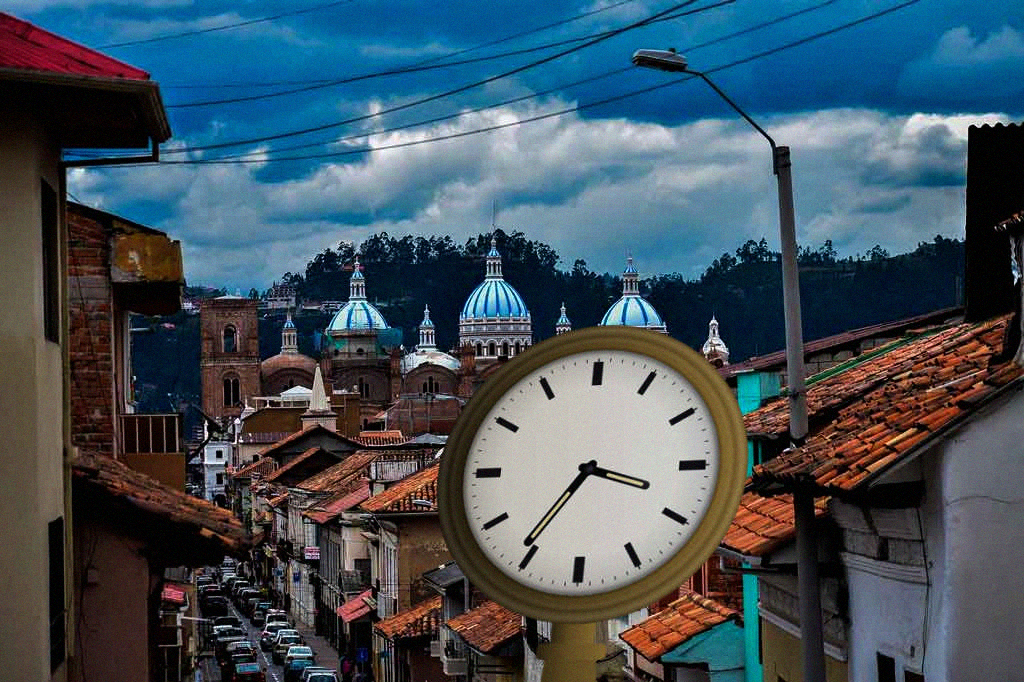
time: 3:36
